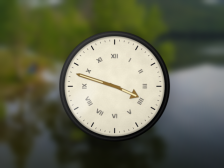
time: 3:48
